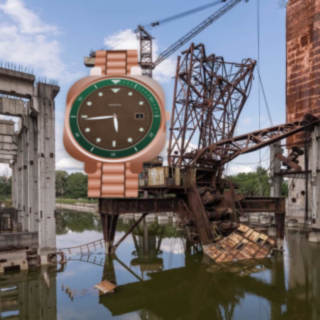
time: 5:44
